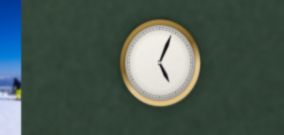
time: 5:04
